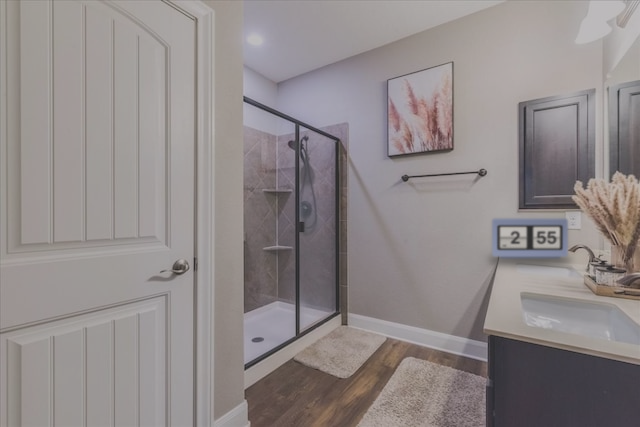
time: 2:55
